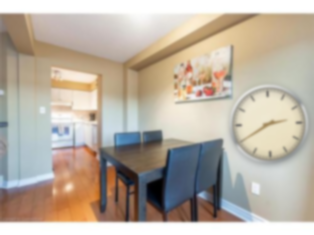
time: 2:40
